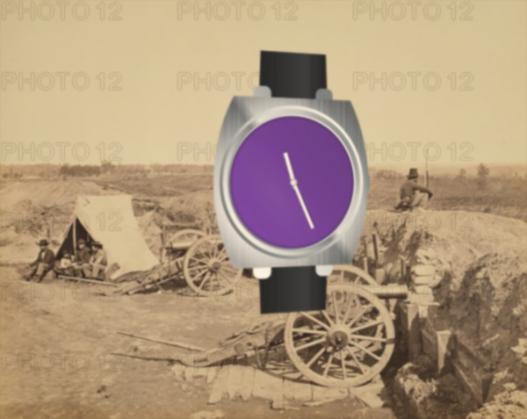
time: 11:26
